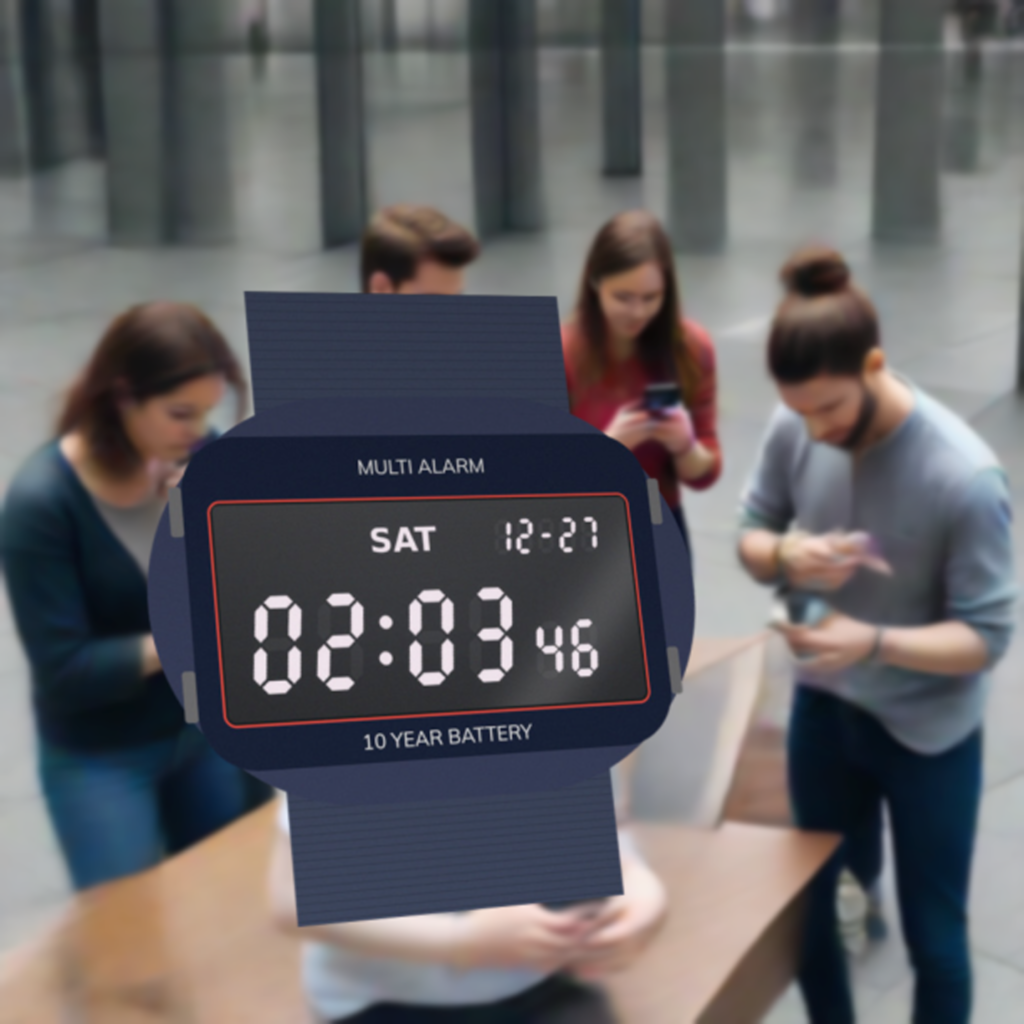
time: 2:03:46
